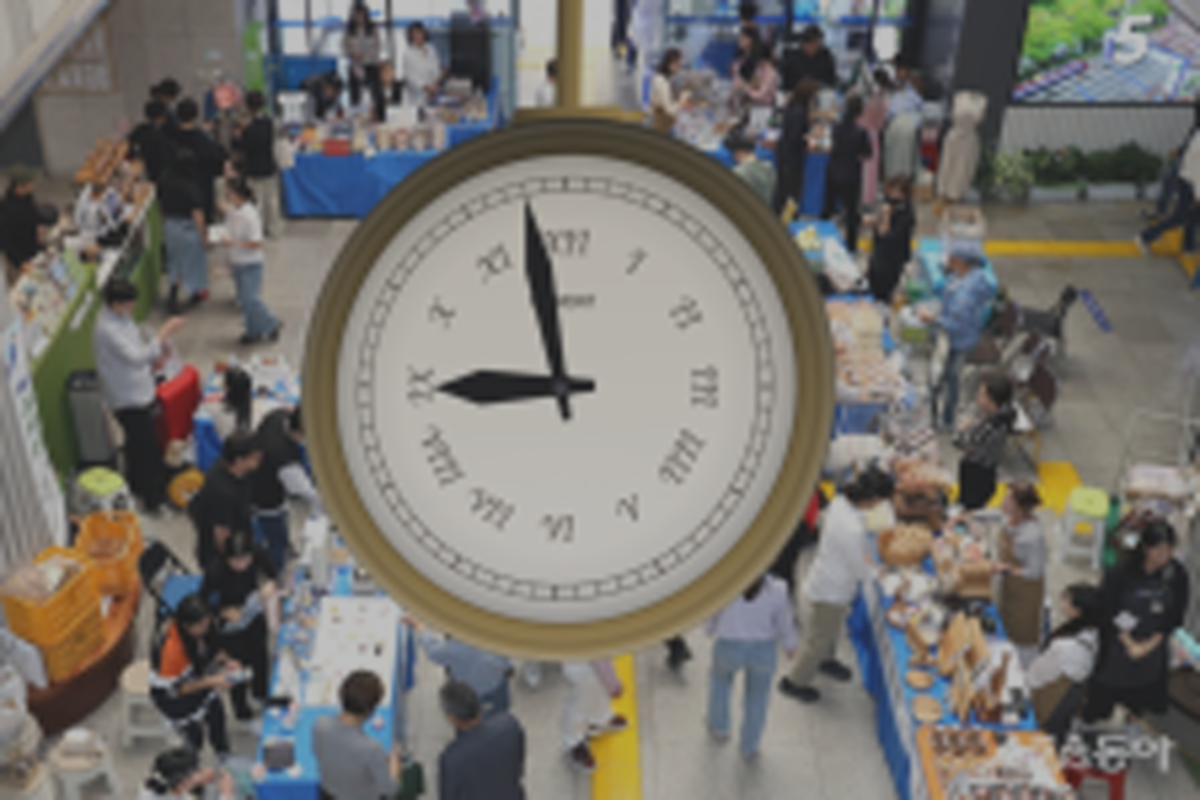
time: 8:58
